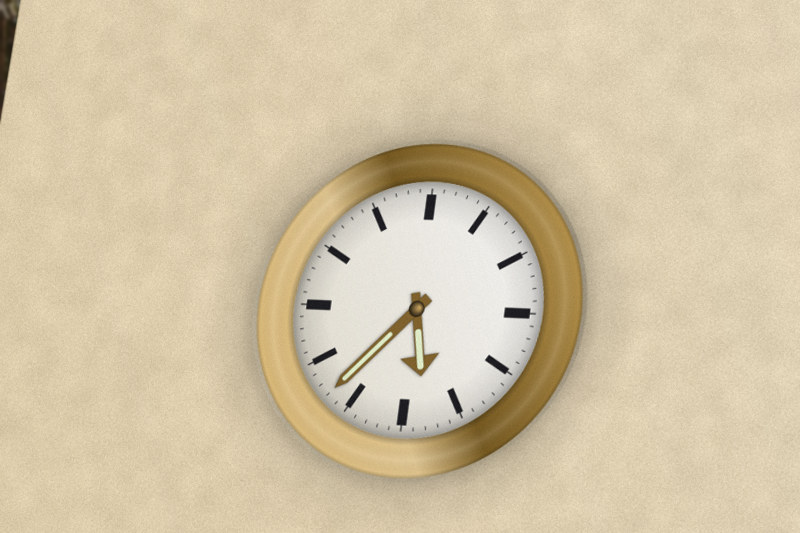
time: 5:37
